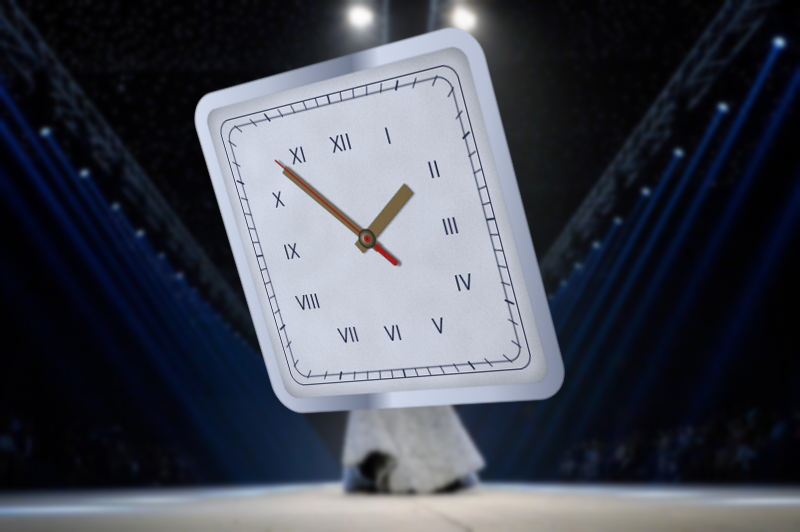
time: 1:52:53
